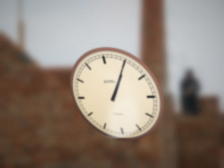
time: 1:05
